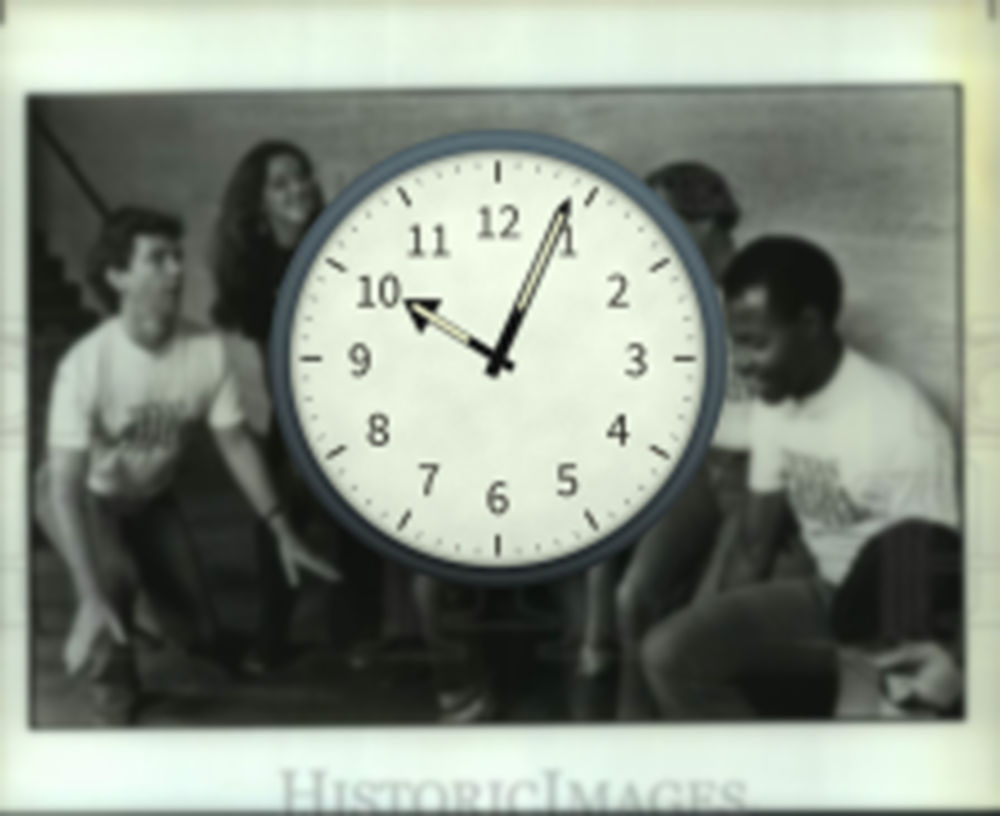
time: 10:04
